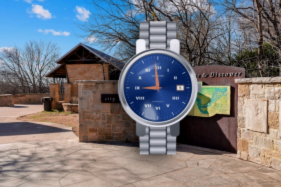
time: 8:59
